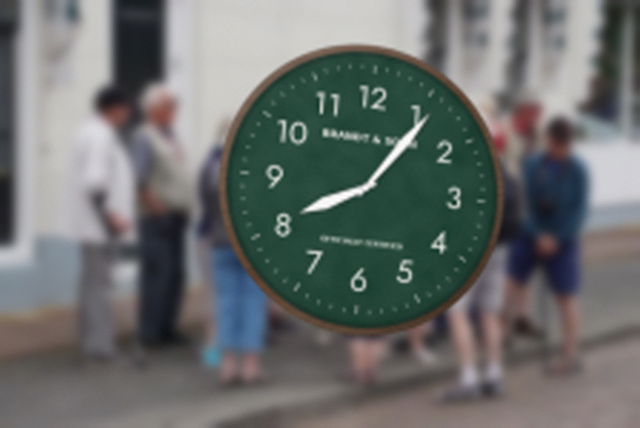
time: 8:06
